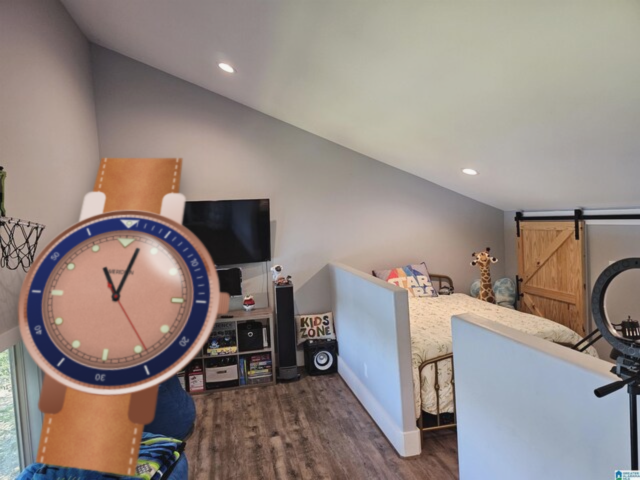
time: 11:02:24
